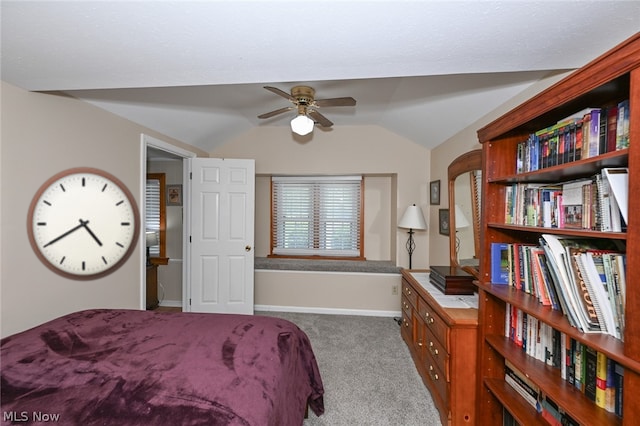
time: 4:40
